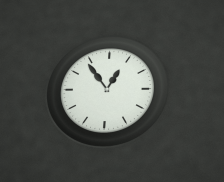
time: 12:54
